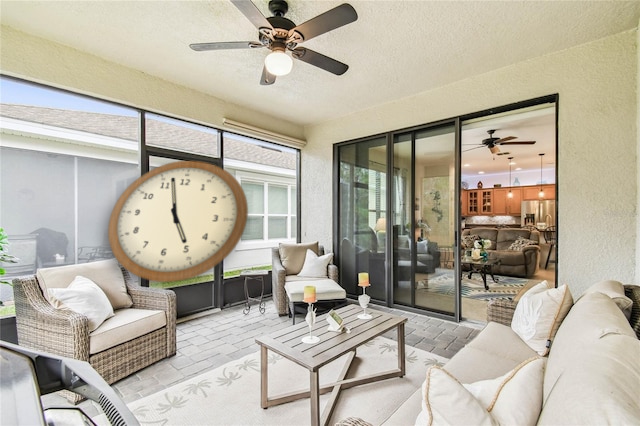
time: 4:57
